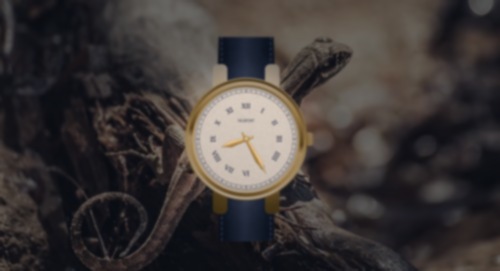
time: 8:25
